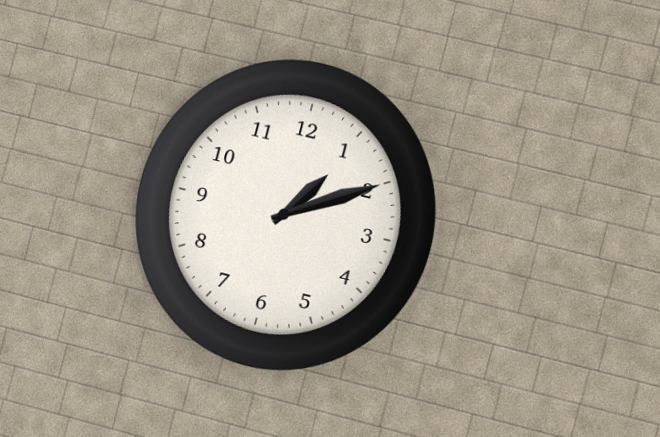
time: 1:10
